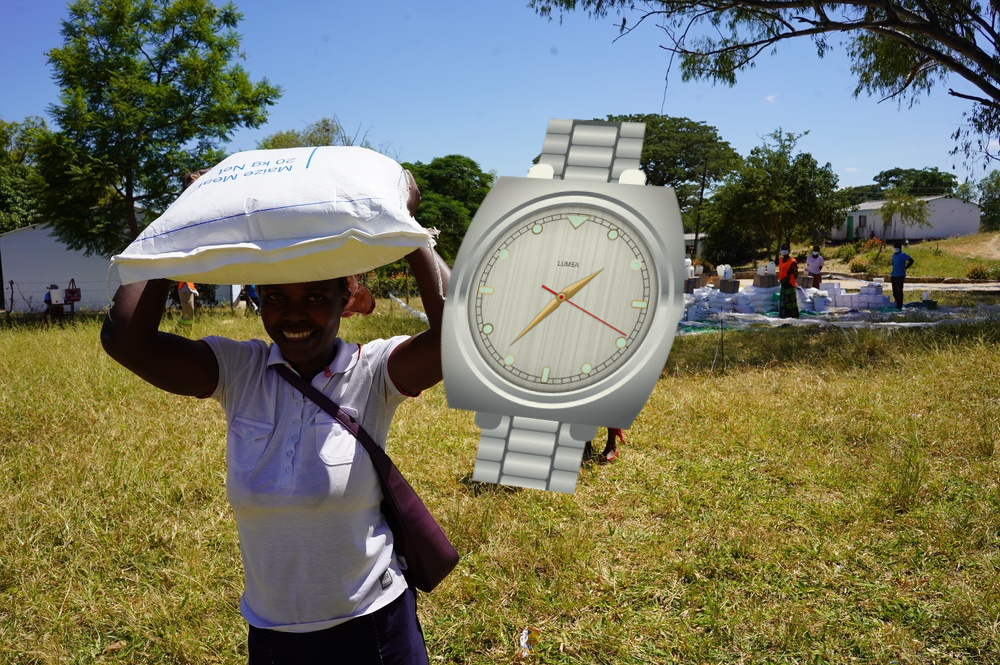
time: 1:36:19
